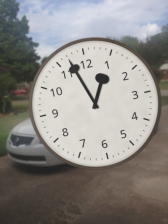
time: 12:57
